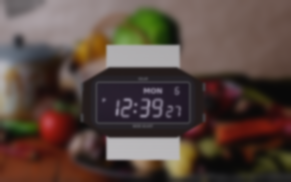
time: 12:39:27
